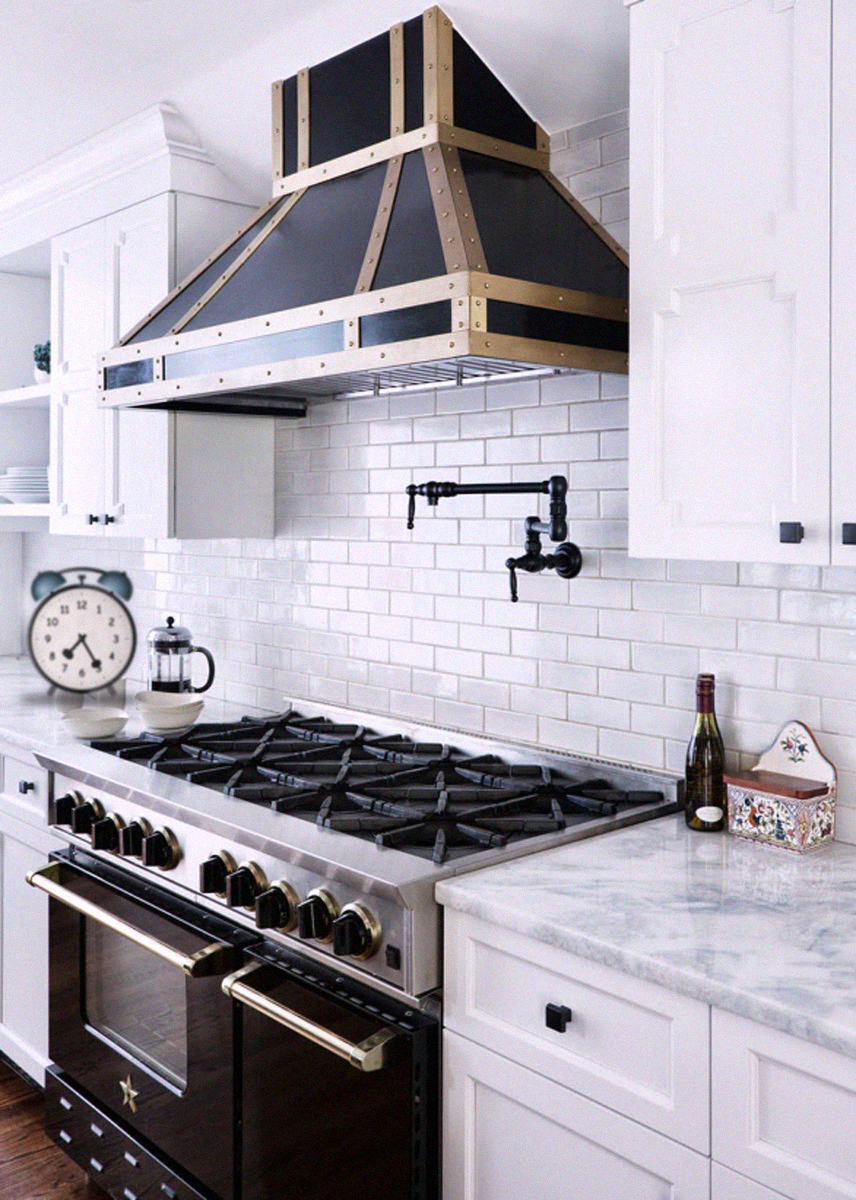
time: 7:25
